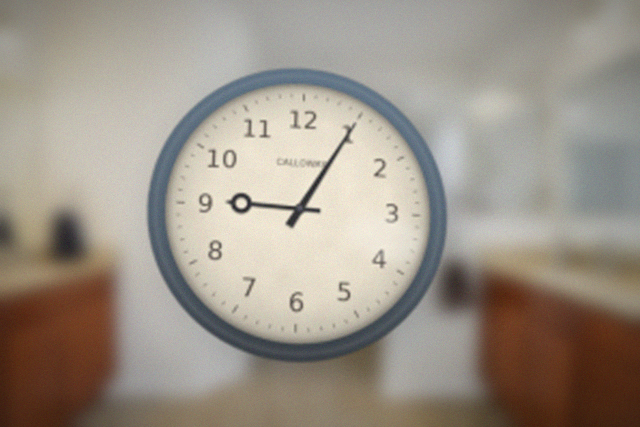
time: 9:05
